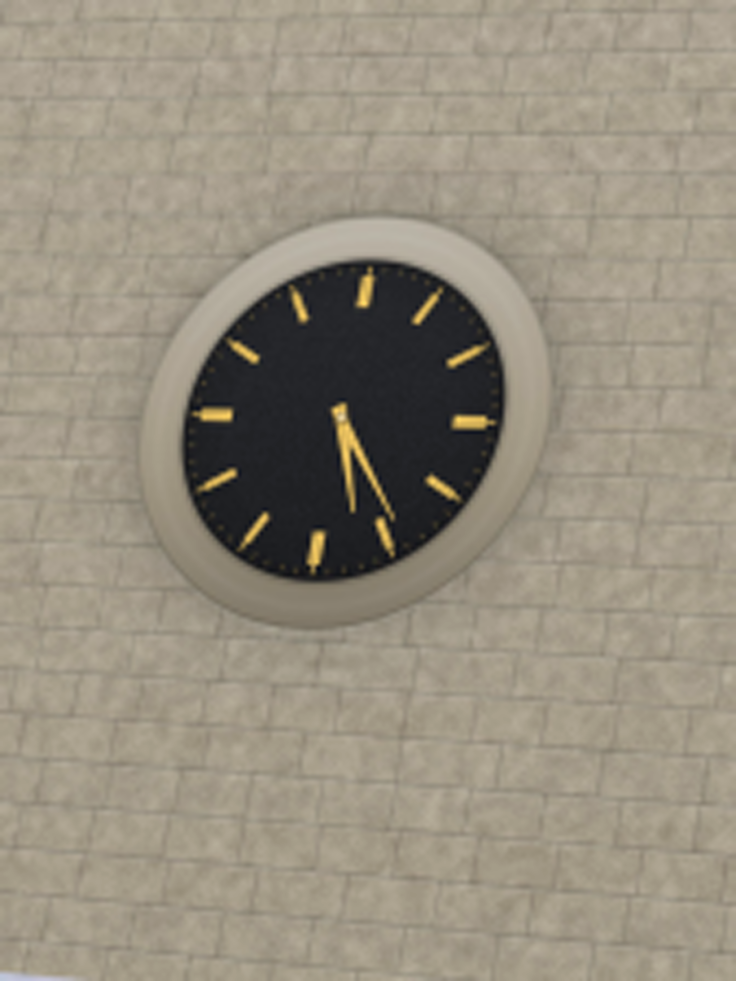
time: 5:24
